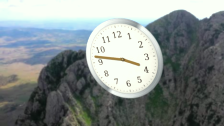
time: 3:47
